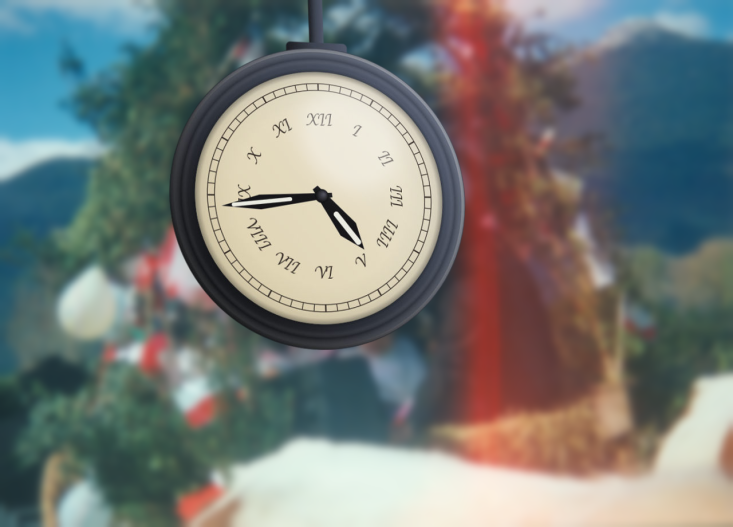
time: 4:44
